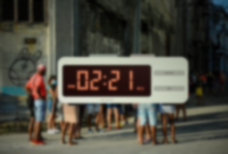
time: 2:21
